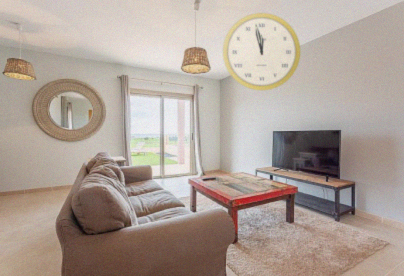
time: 11:58
